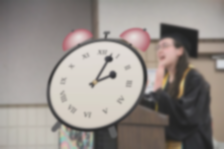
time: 2:03
